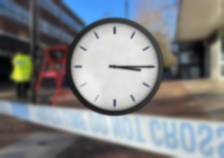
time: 3:15
